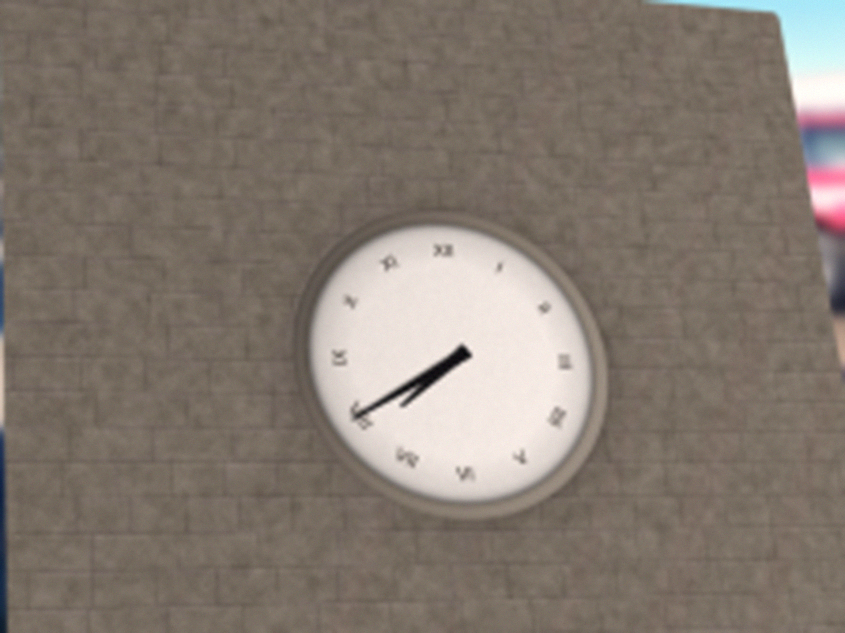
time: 7:40
